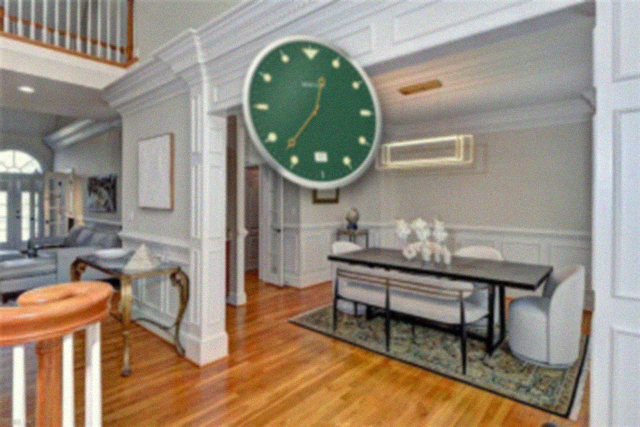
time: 12:37
